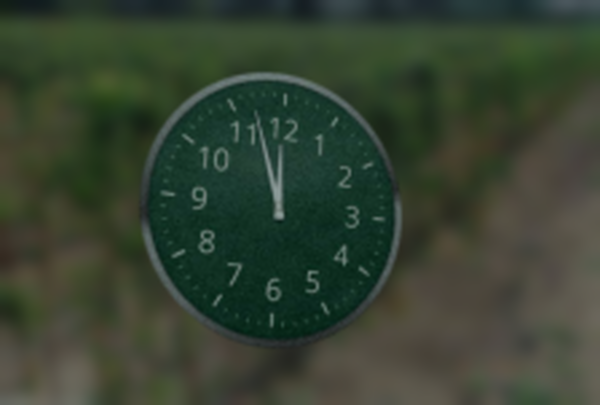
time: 11:57
